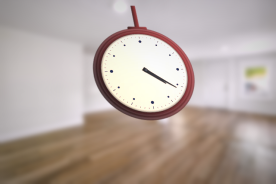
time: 4:21
